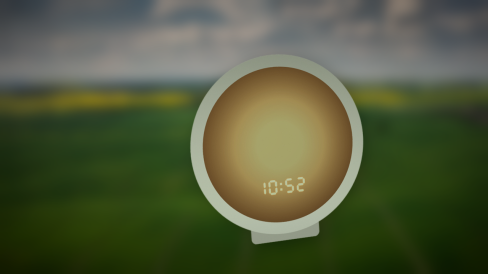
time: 10:52
